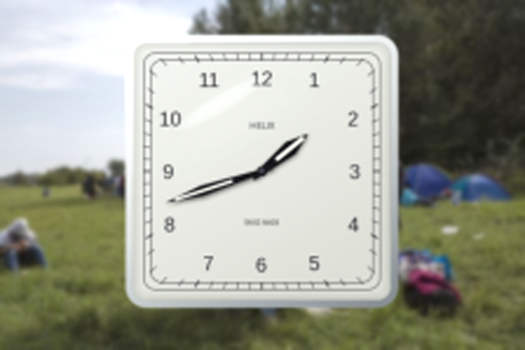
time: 1:42
